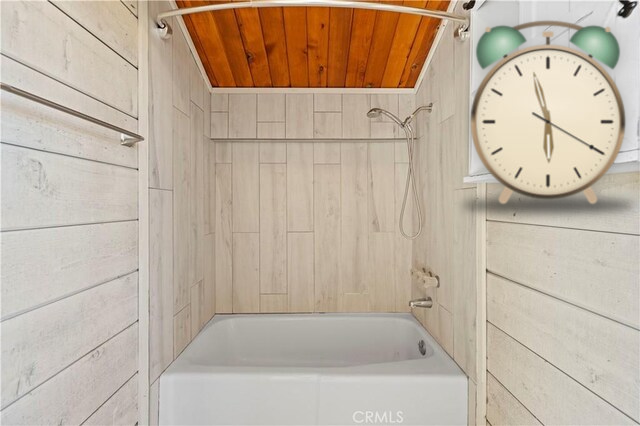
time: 5:57:20
